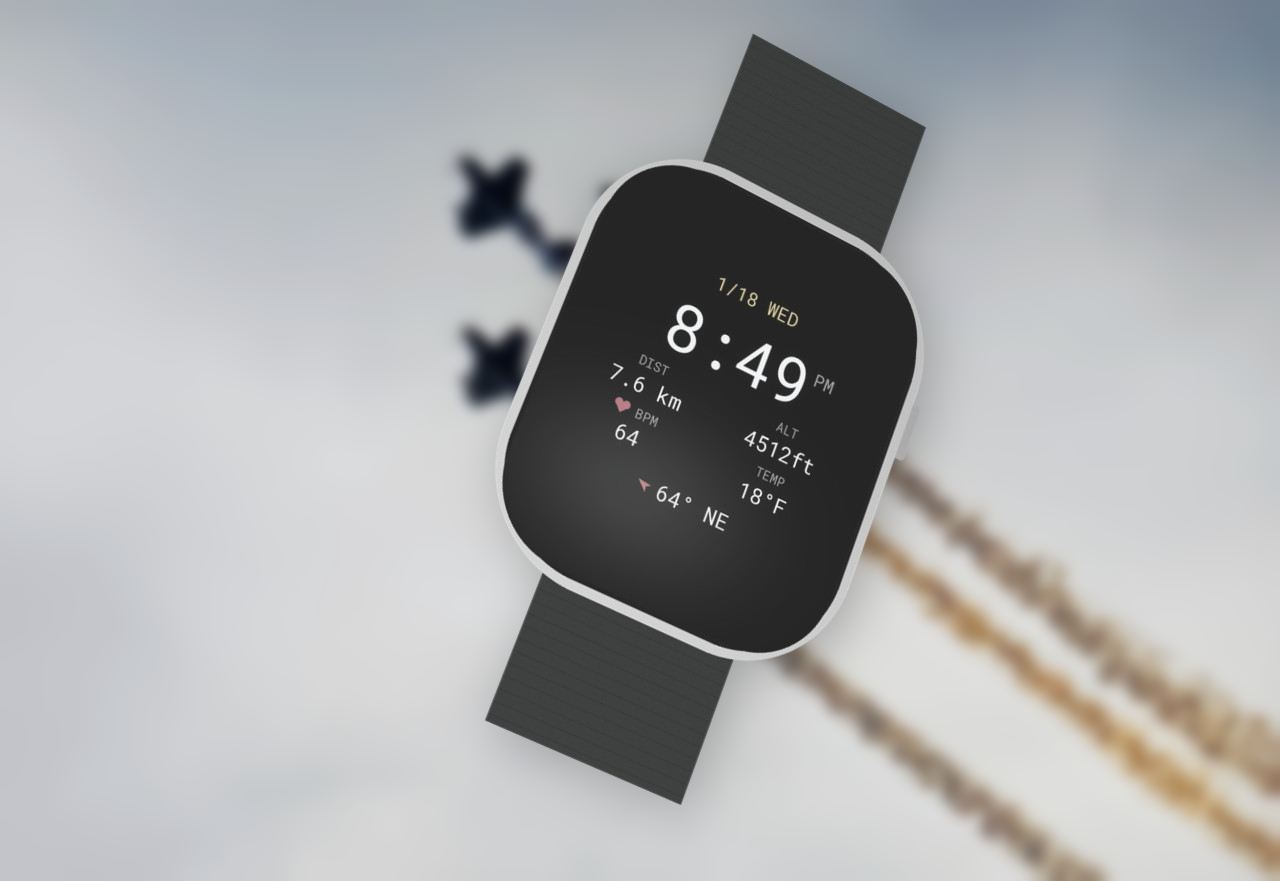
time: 8:49
